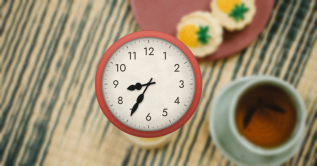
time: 8:35
